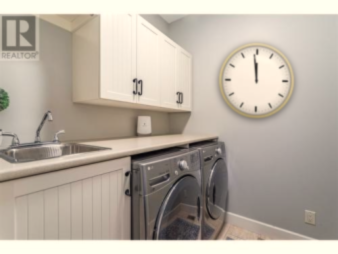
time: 11:59
